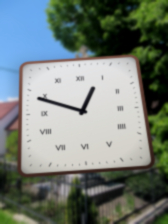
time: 12:49
